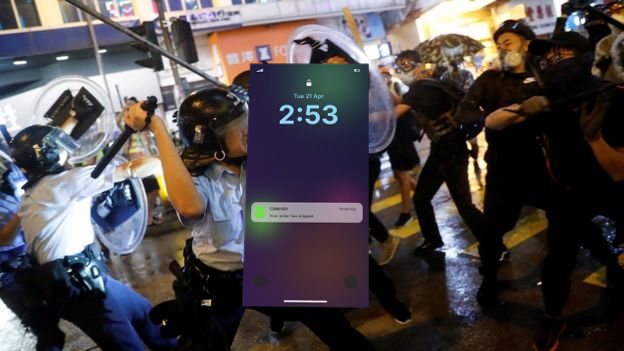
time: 2:53
